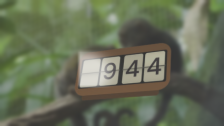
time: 9:44
